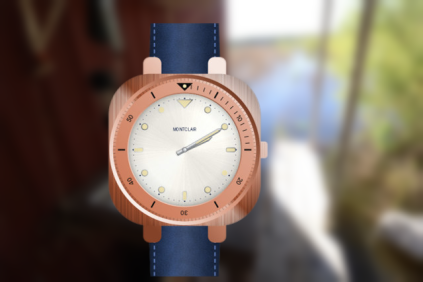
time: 2:10
